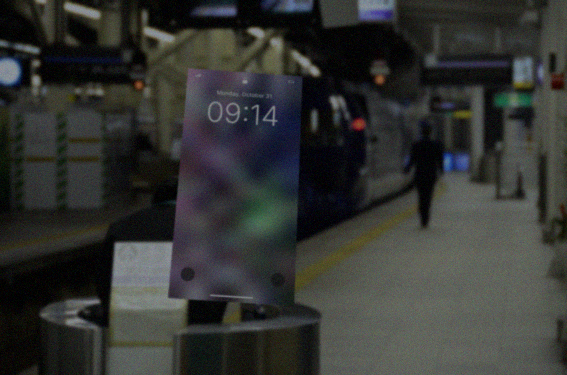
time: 9:14
